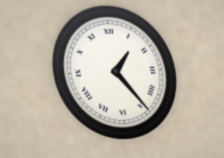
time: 1:24
